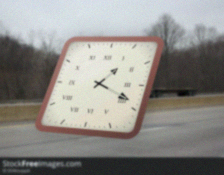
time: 1:19
